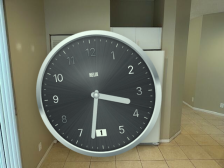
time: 3:32
